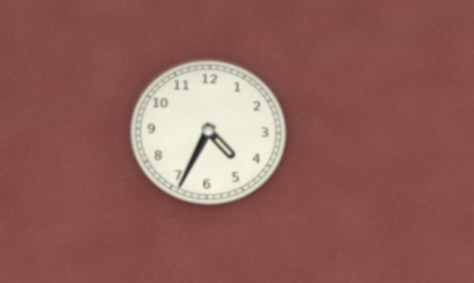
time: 4:34
